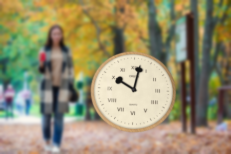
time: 10:02
